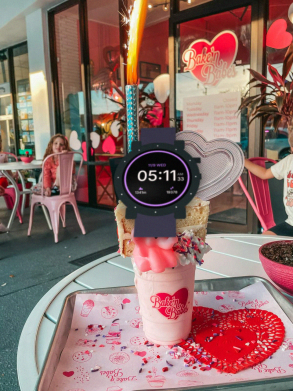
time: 5:11
